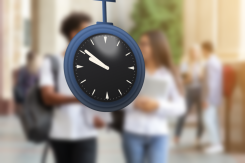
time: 9:51
